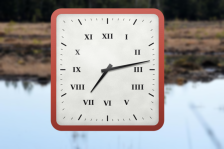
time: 7:13
